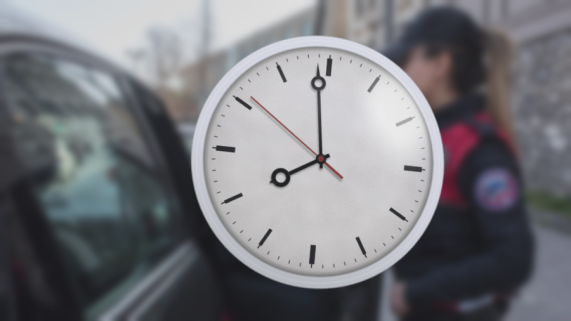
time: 7:58:51
